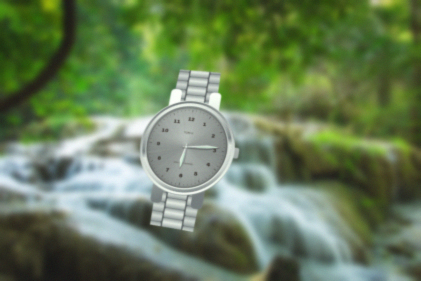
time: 6:14
